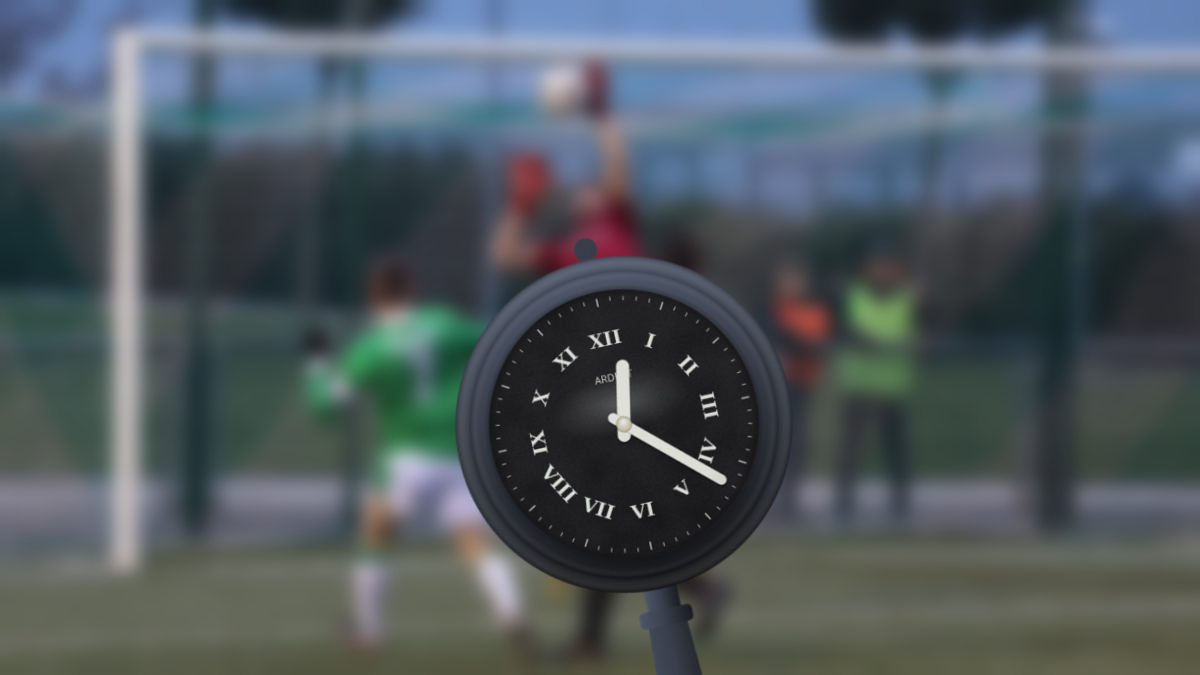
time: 12:22
